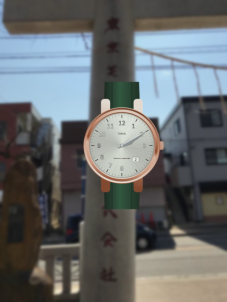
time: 2:10
